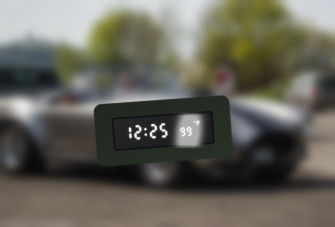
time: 12:25
